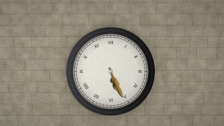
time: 5:26
